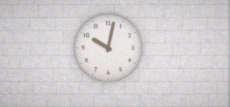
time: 10:02
